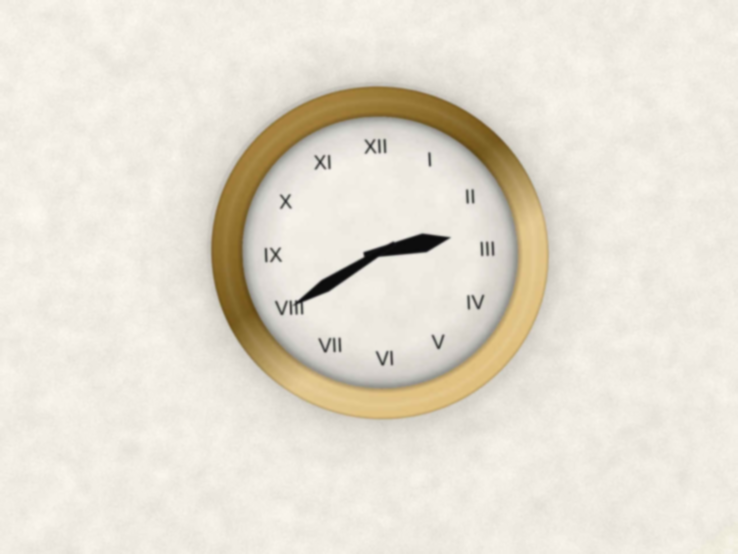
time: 2:40
